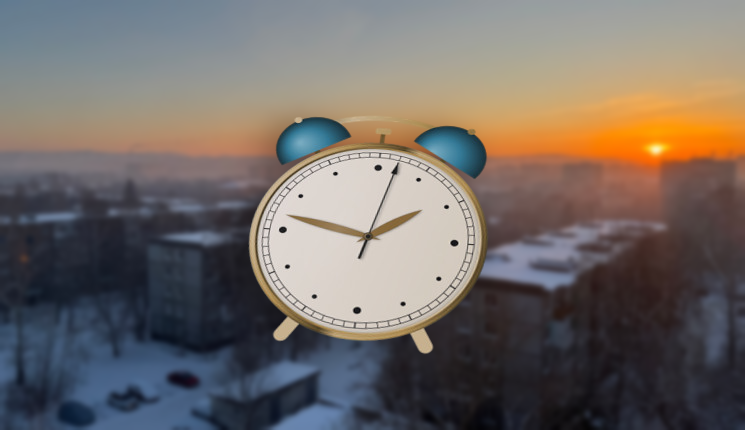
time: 1:47:02
